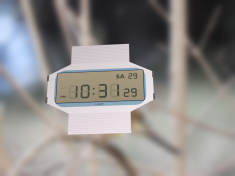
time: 10:31:29
